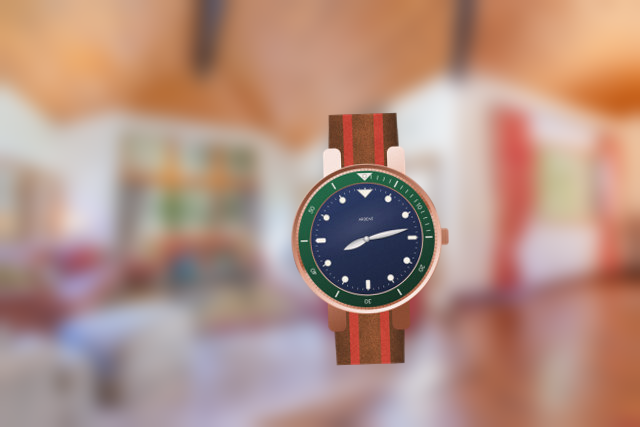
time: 8:13
